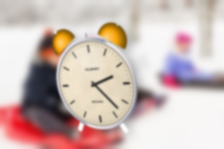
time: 2:23
